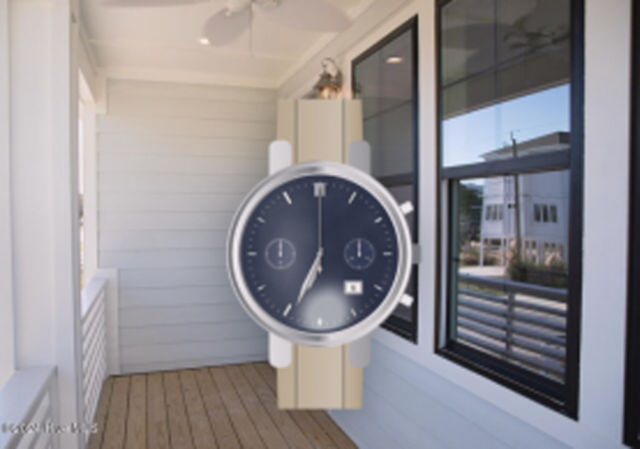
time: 6:34
